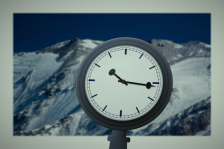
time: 10:16
